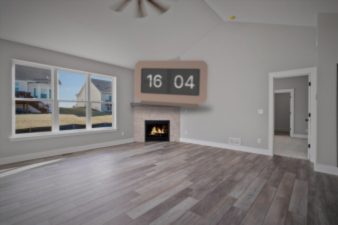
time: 16:04
